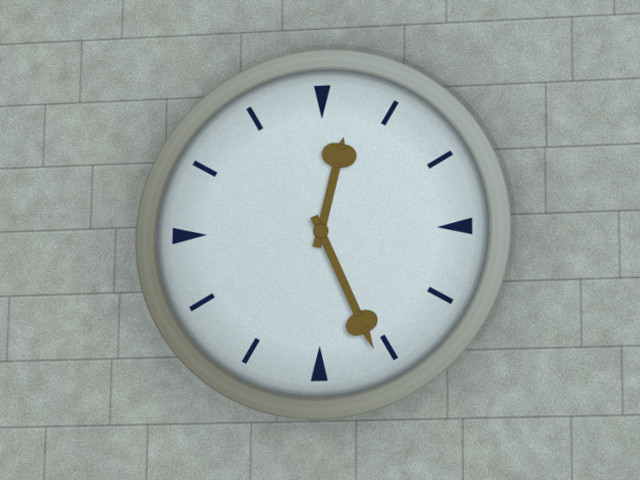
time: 12:26
